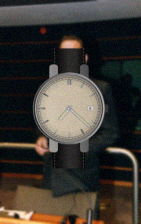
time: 7:22
